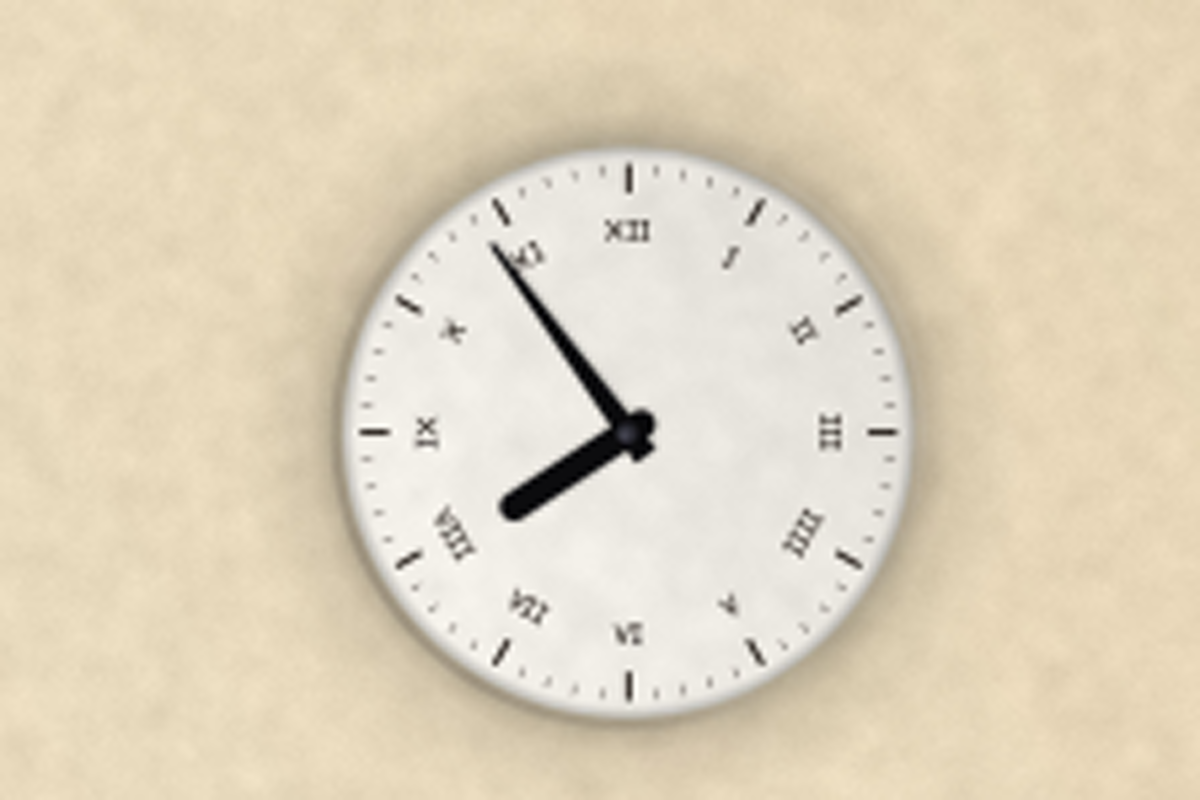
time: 7:54
